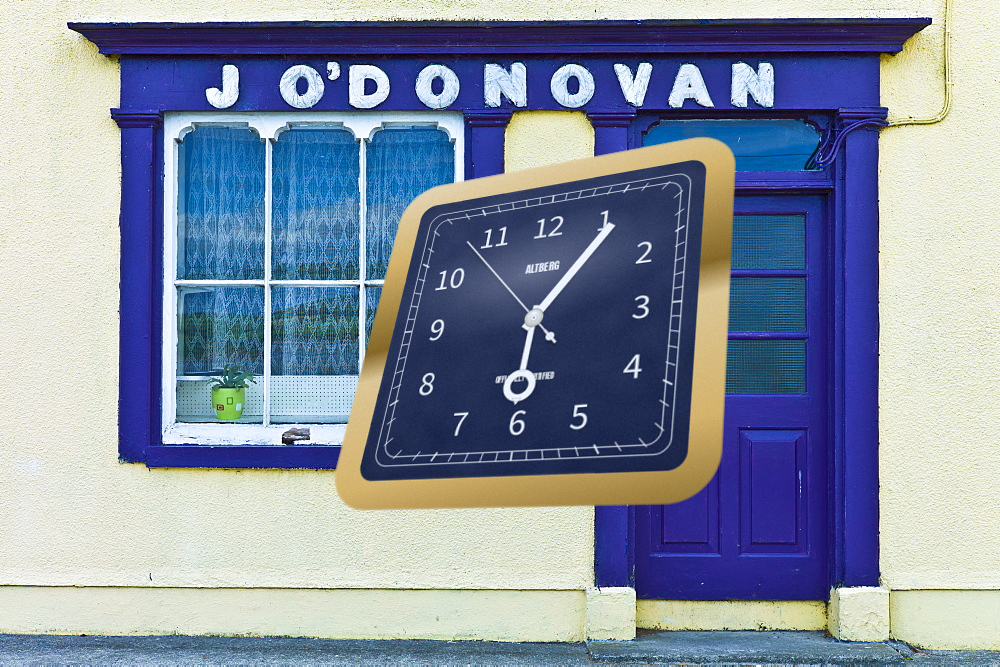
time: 6:05:53
